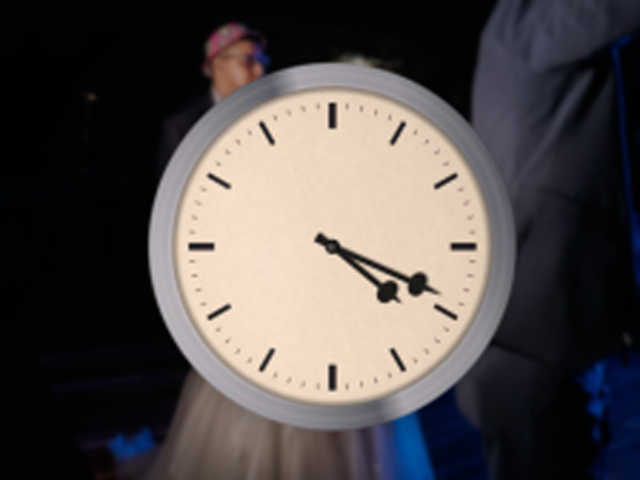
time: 4:19
